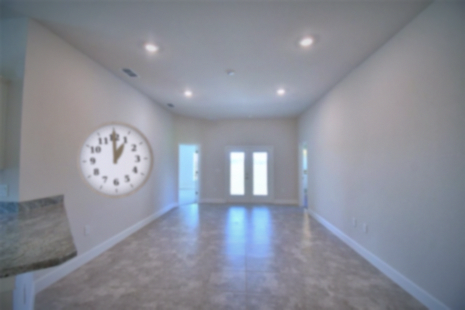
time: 1:00
